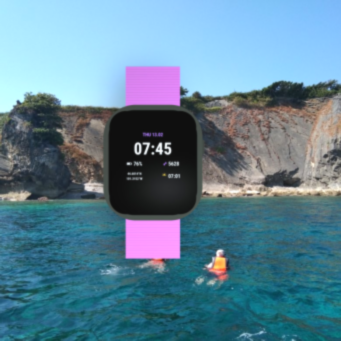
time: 7:45
